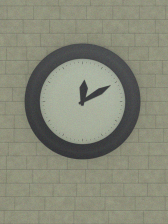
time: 12:10
